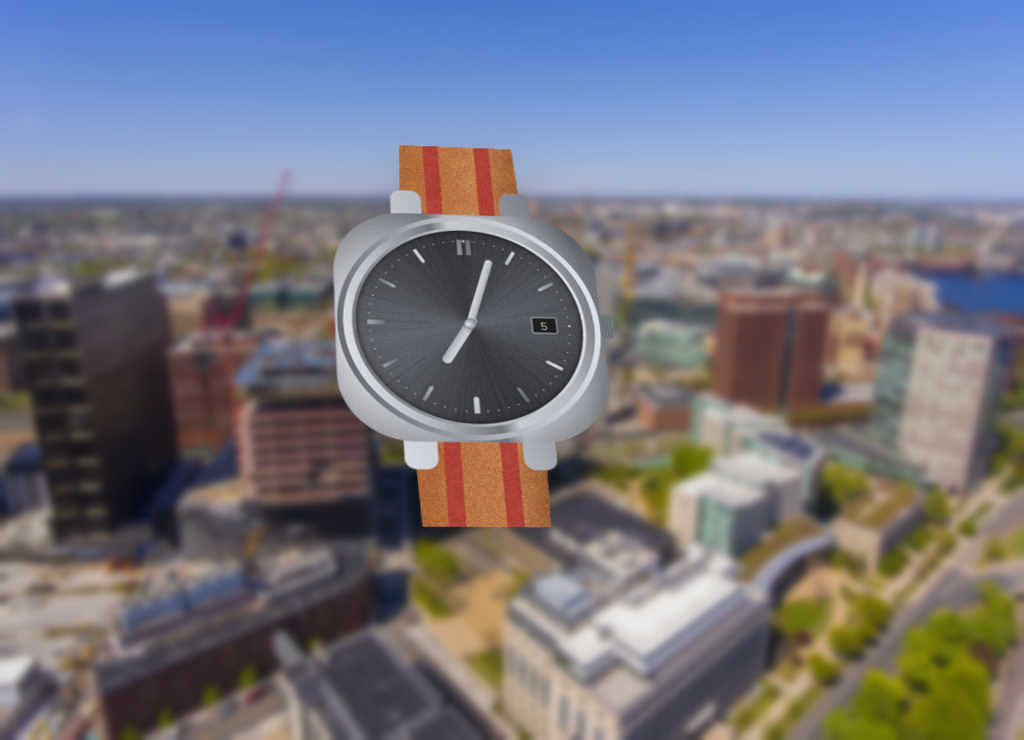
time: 7:03
